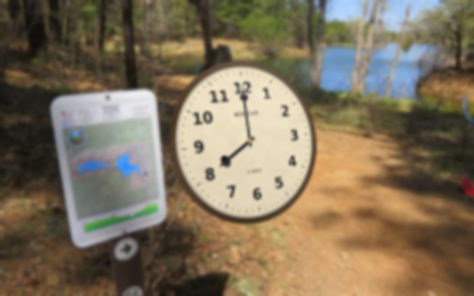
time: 8:00
